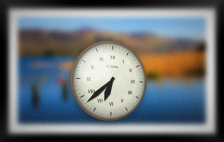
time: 6:38
